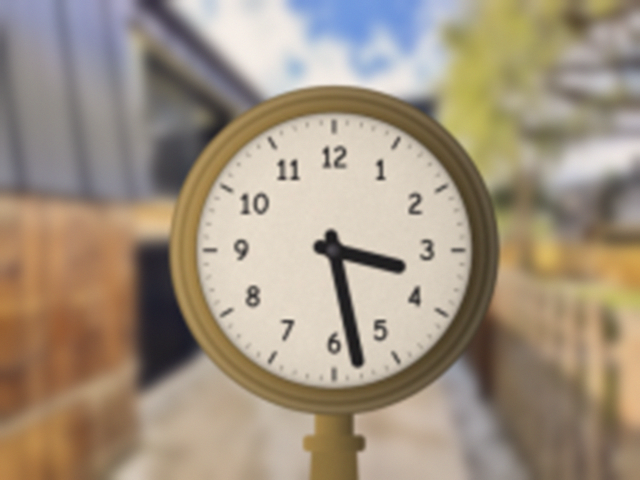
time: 3:28
